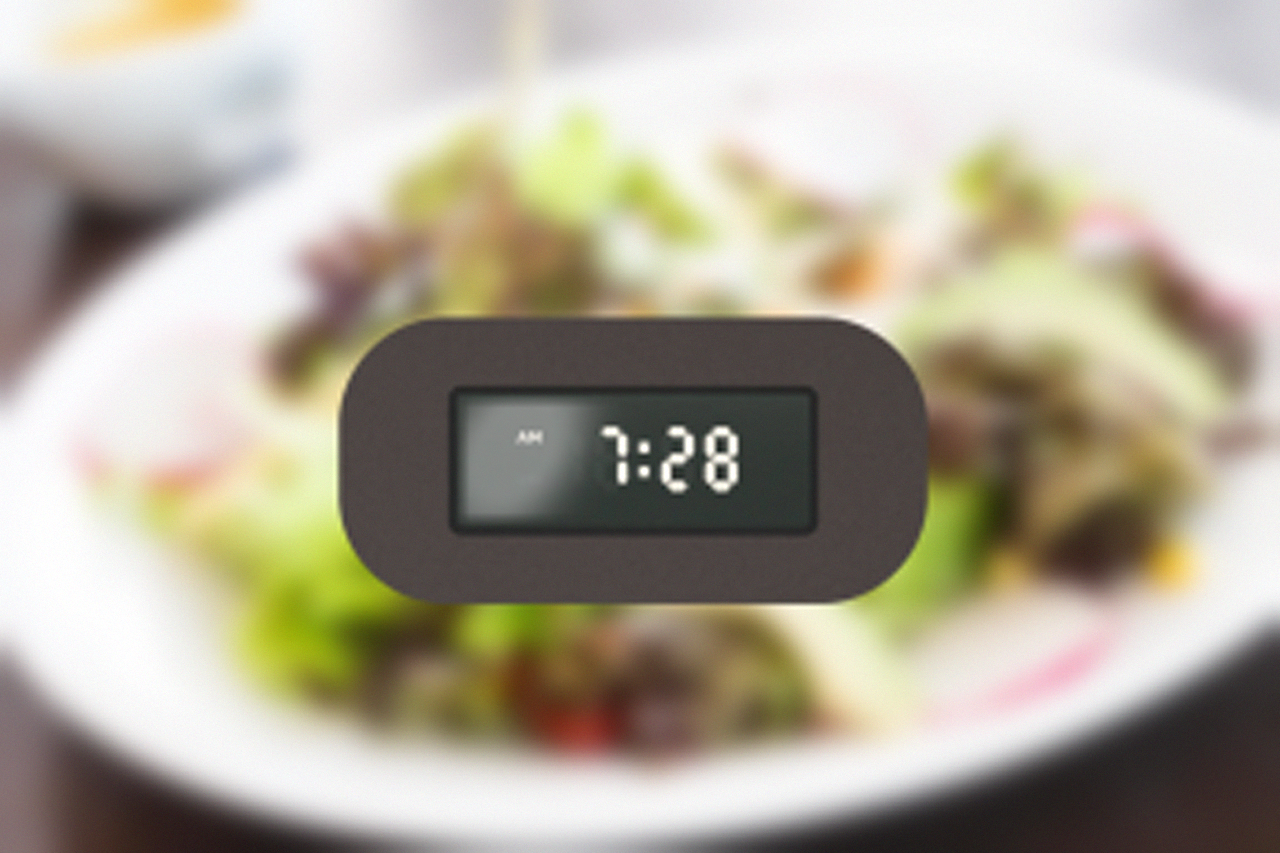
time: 7:28
